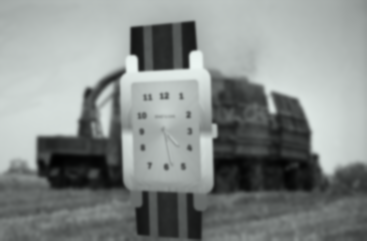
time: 4:28
